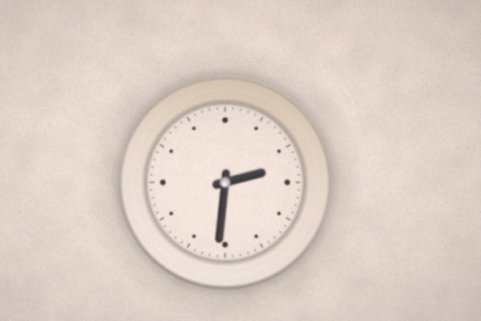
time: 2:31
